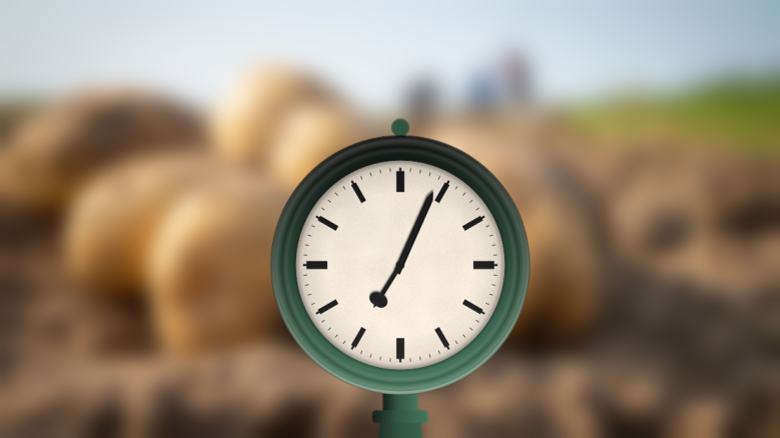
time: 7:04
